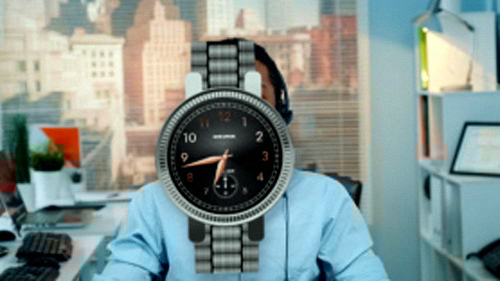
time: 6:43
